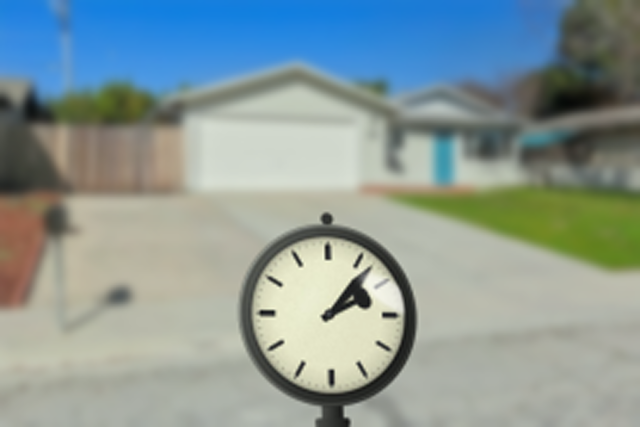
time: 2:07
